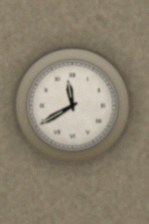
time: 11:40
